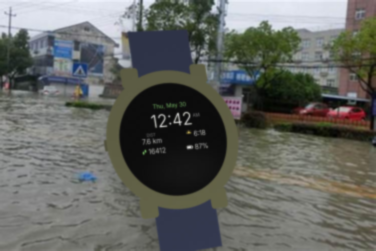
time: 12:42
